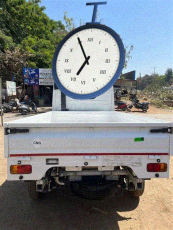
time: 6:55
